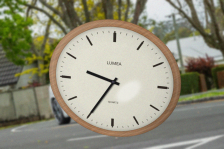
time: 9:35
